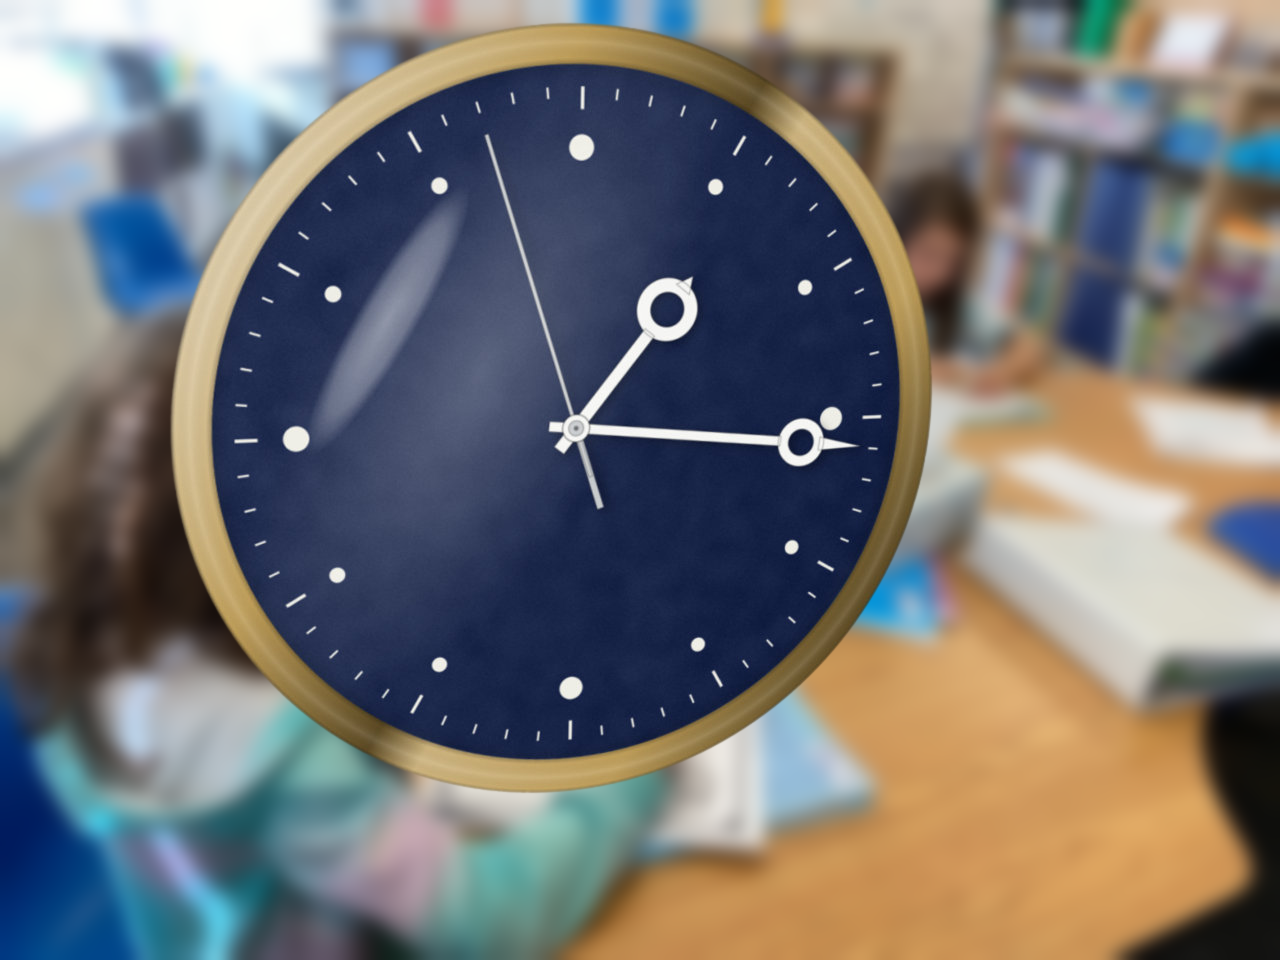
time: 1:15:57
